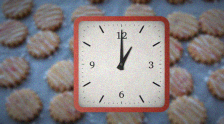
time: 1:00
